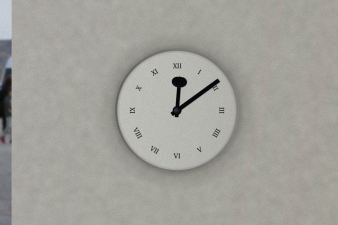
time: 12:09
